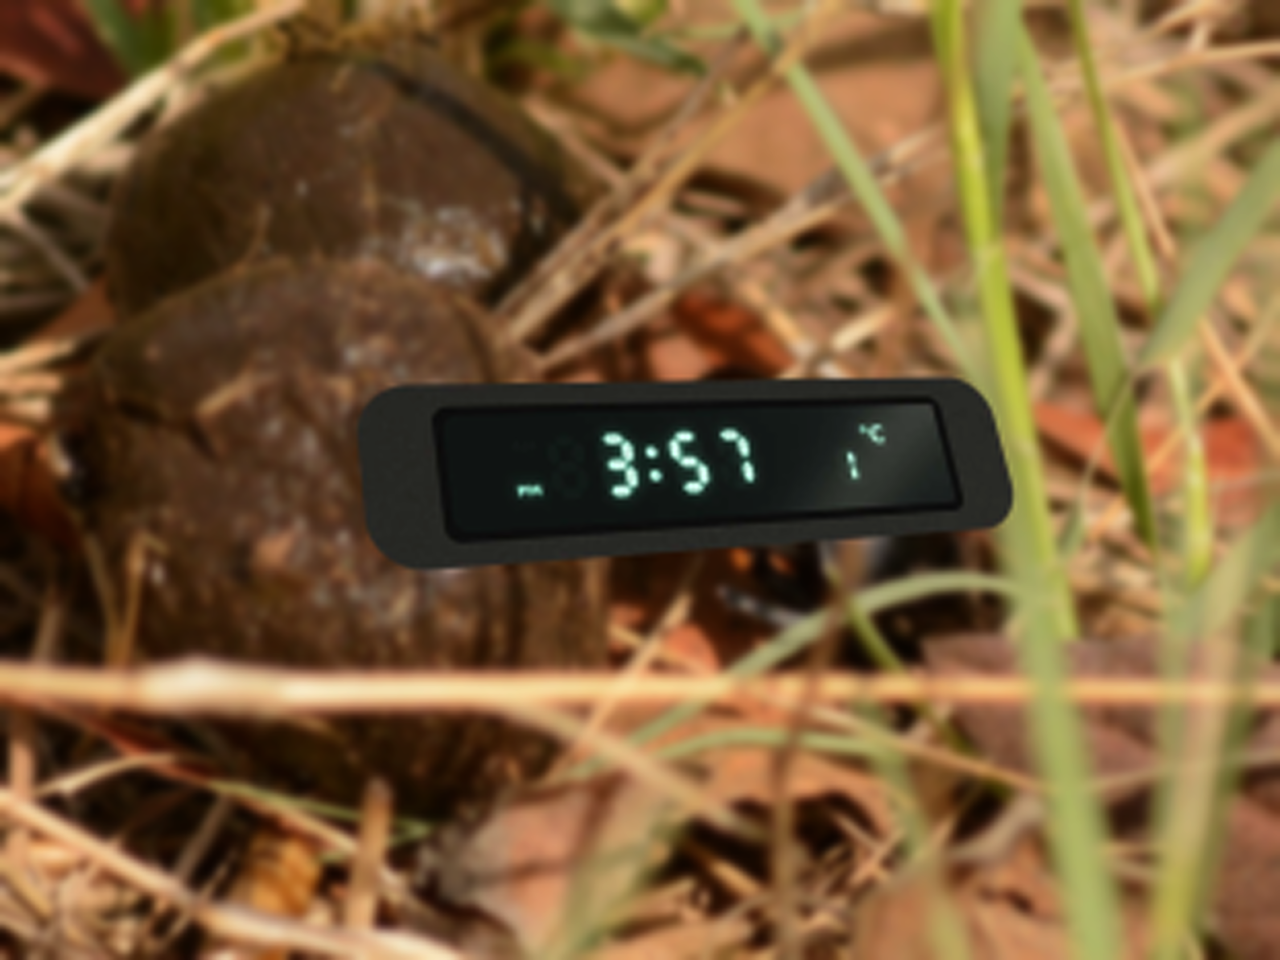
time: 3:57
